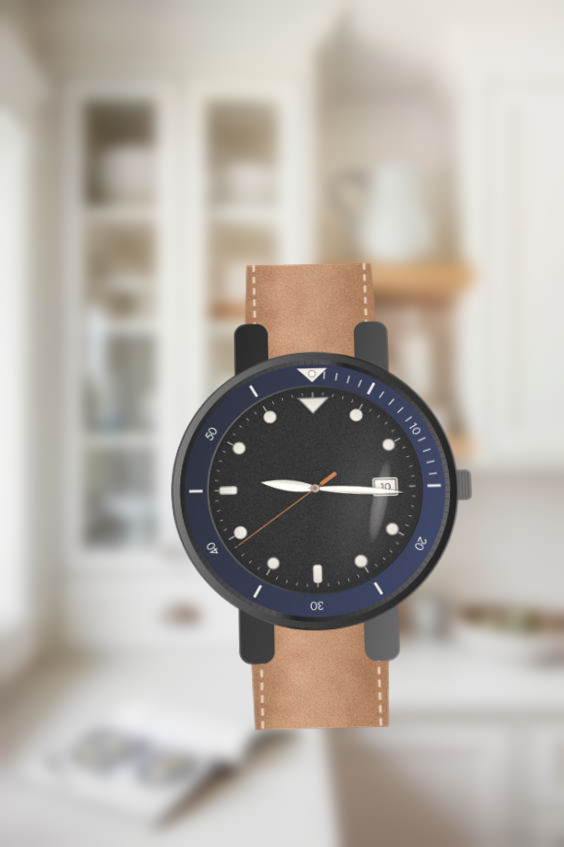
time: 9:15:39
